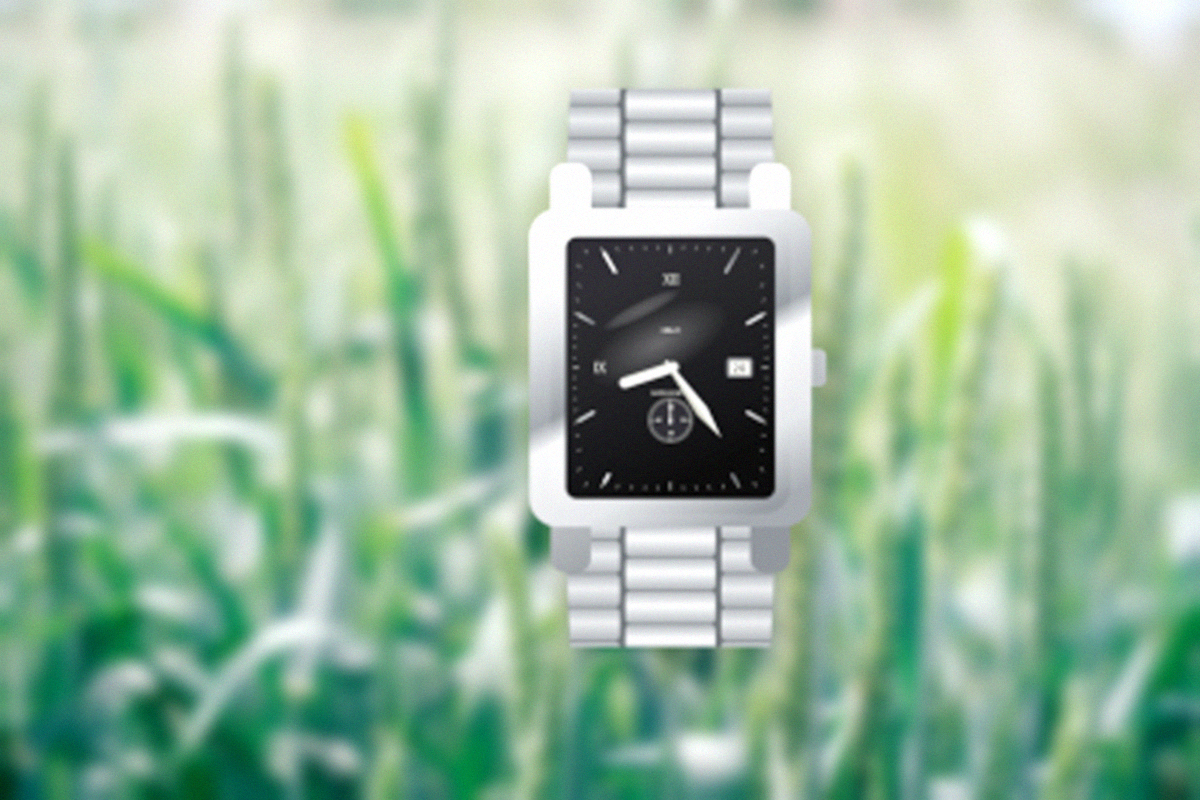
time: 8:24
